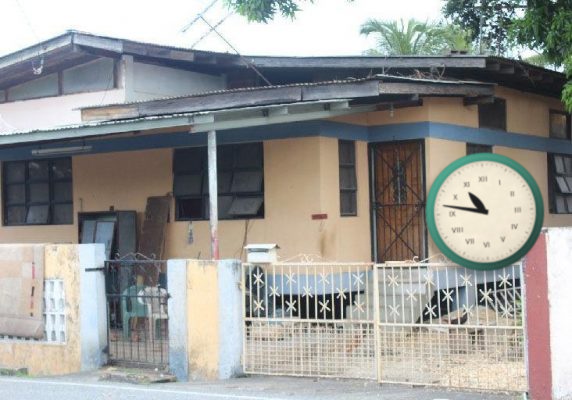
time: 10:47
